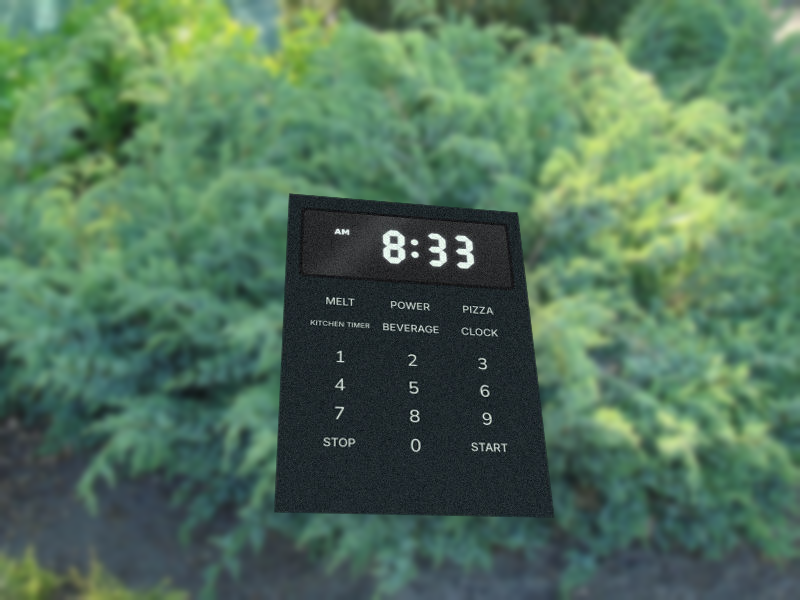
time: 8:33
